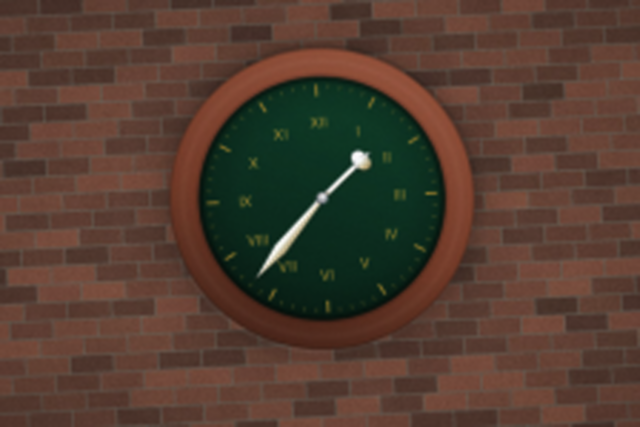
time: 1:37
